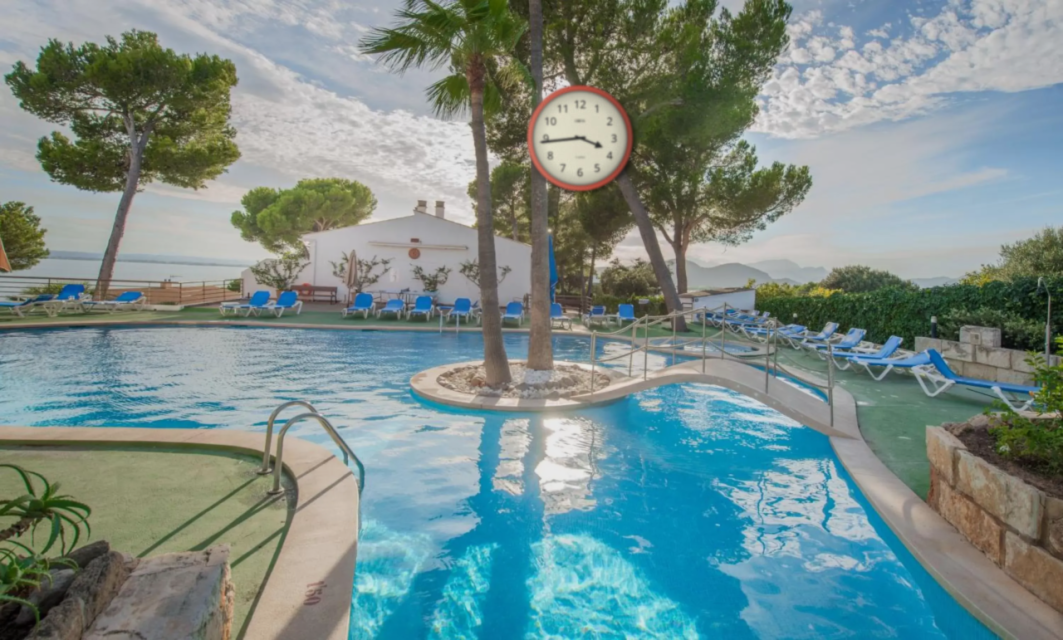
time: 3:44
